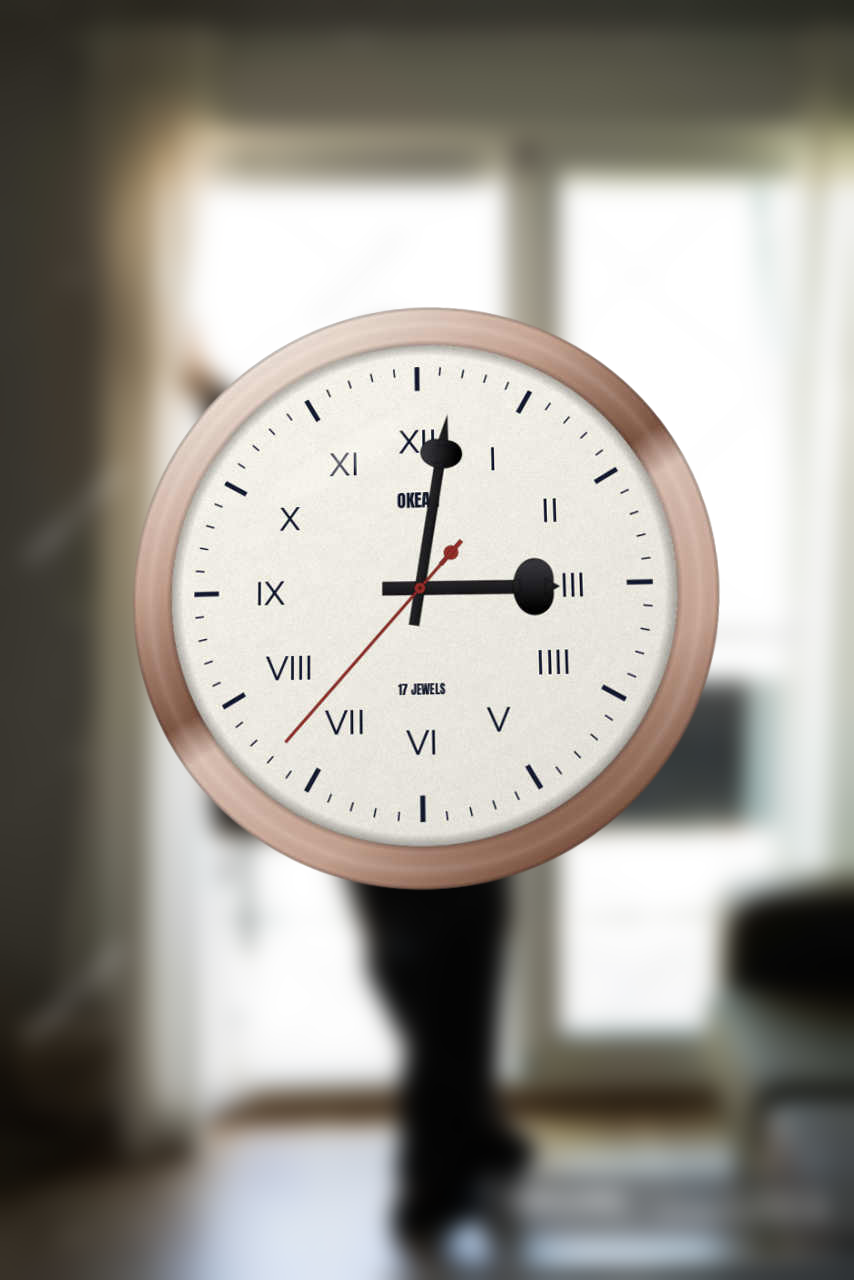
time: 3:01:37
